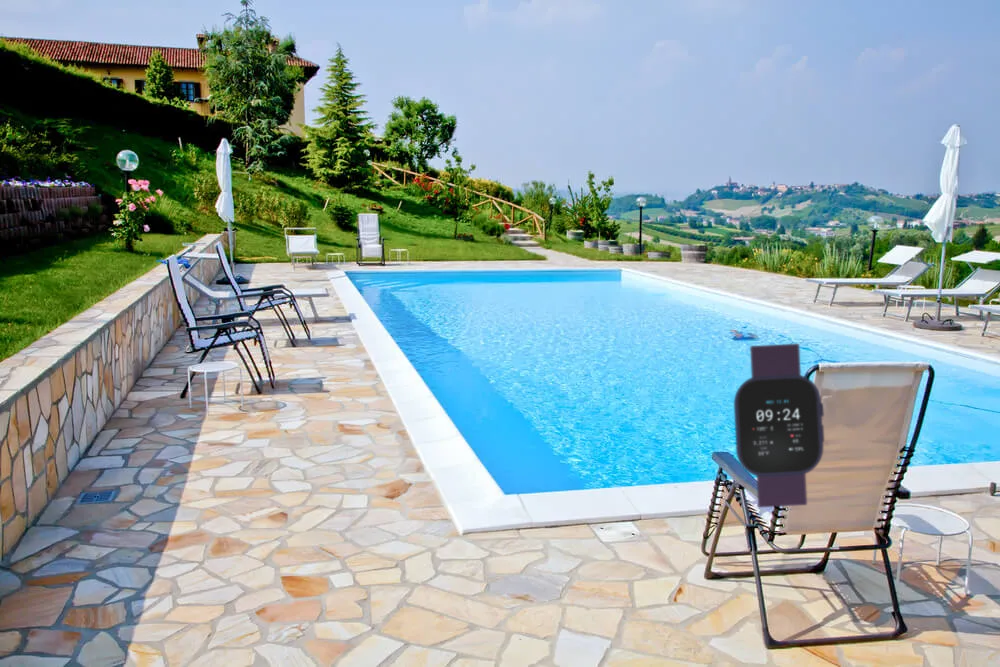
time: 9:24
